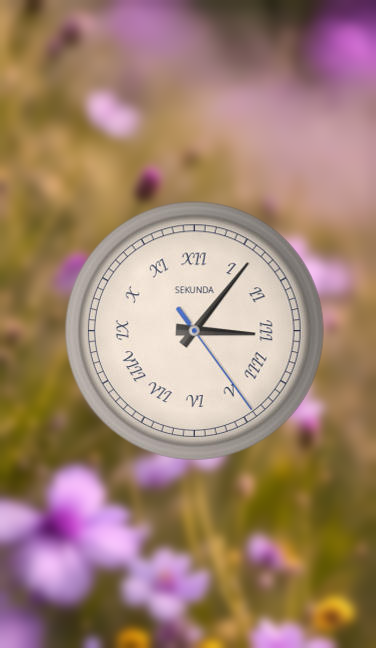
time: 3:06:24
